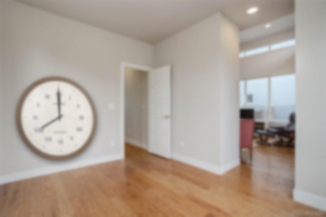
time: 8:00
